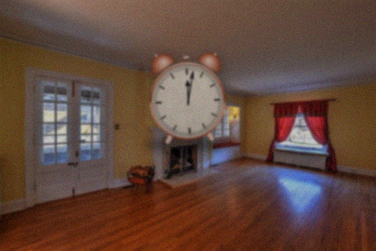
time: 12:02
